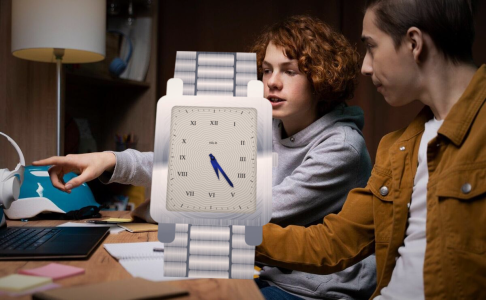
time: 5:24
